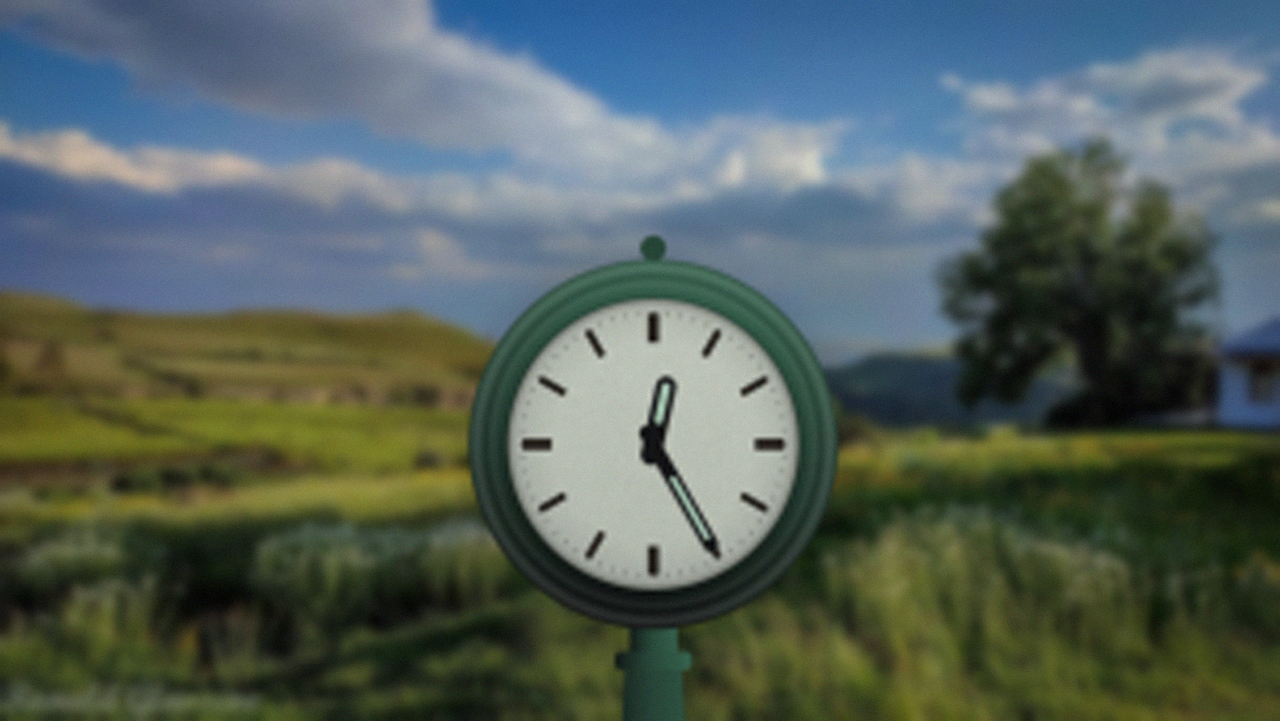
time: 12:25
